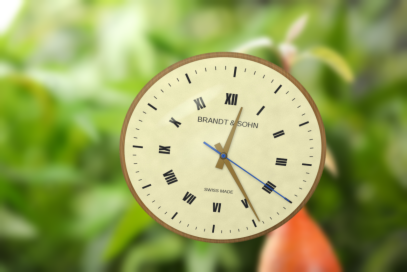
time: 12:24:20
